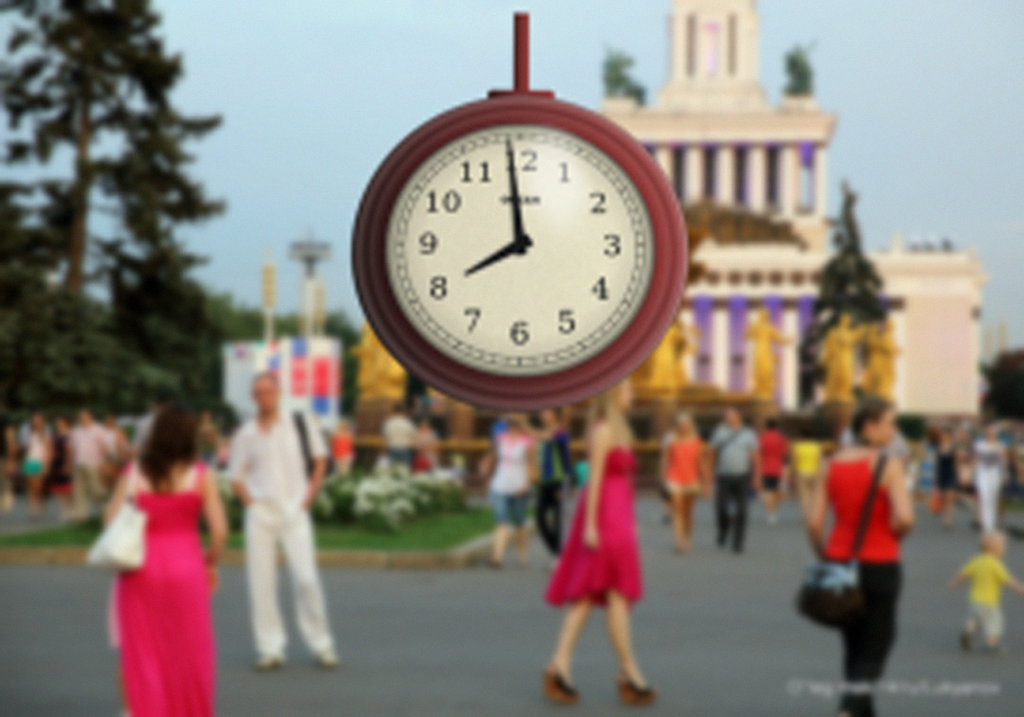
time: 7:59
